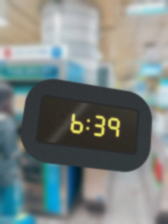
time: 6:39
